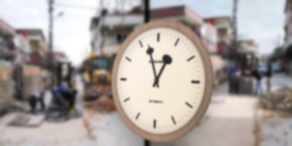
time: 12:57
